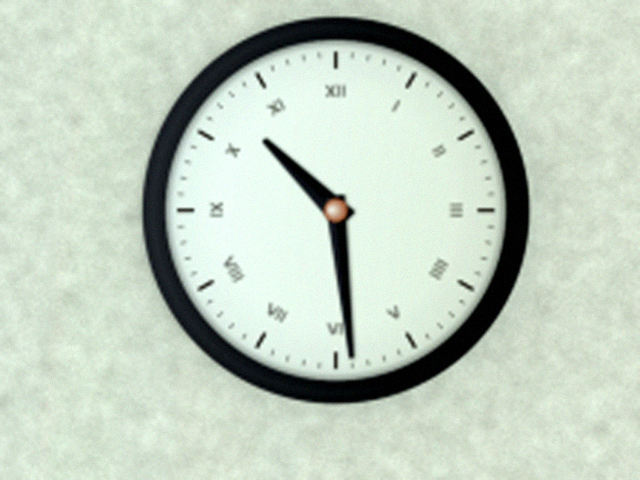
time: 10:29
